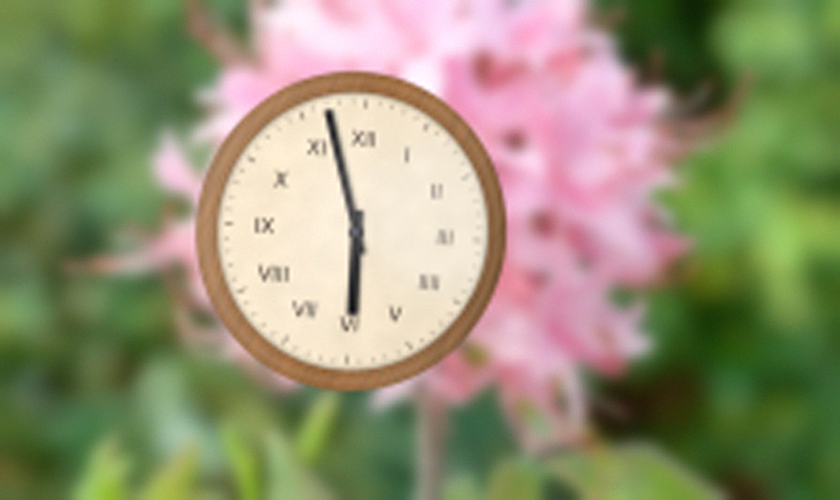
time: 5:57
